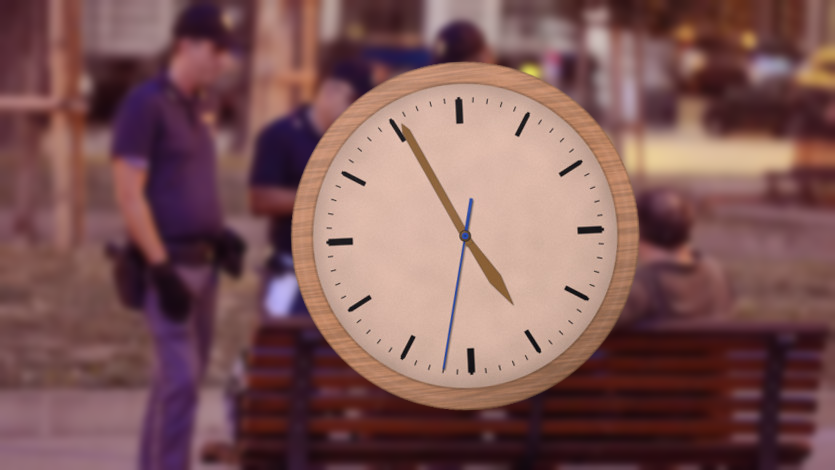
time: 4:55:32
